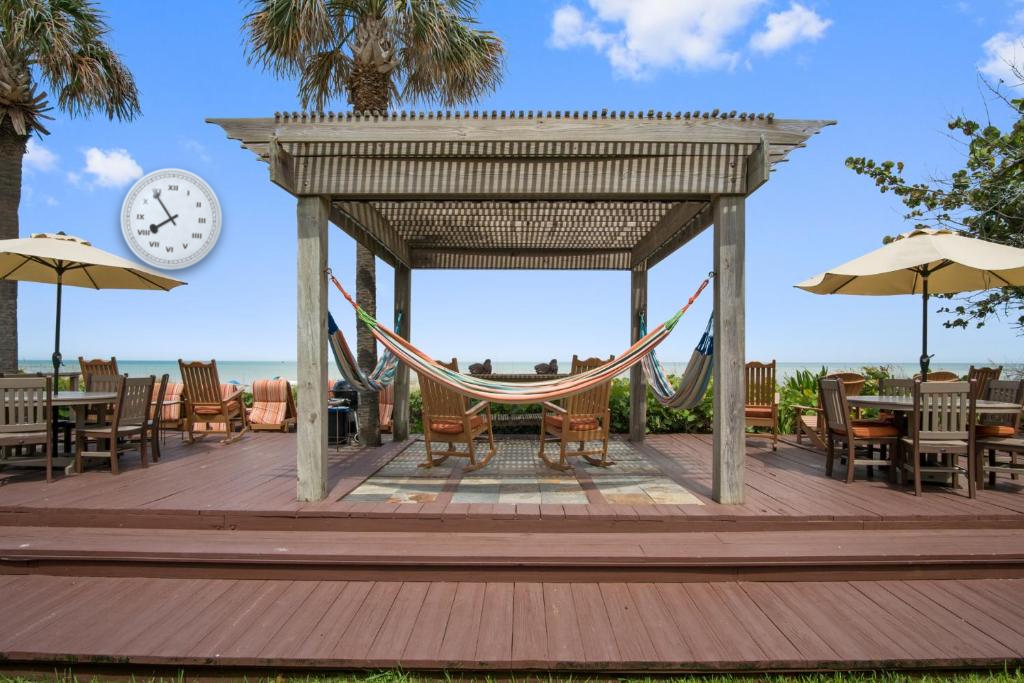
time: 7:54
